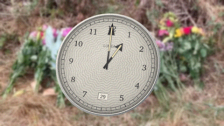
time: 1:00
